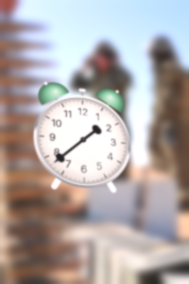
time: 1:38
